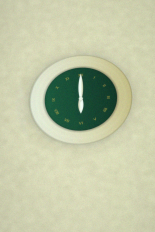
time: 6:00
